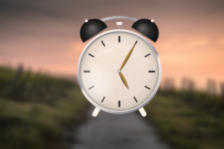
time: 5:05
